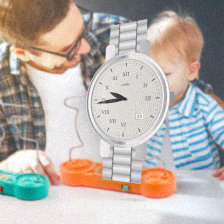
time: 9:44
